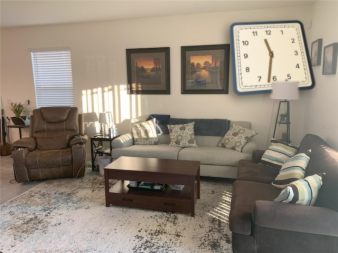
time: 11:32
